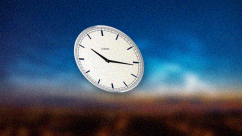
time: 10:16
